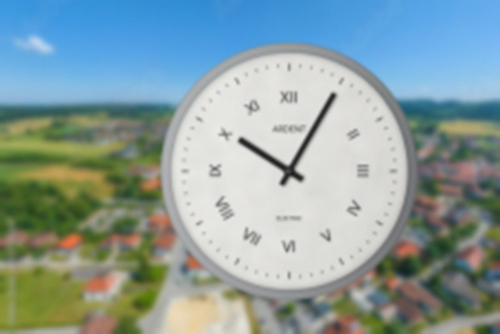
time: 10:05
